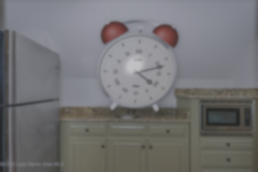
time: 4:12
